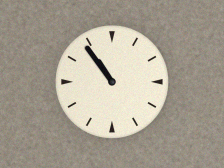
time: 10:54
